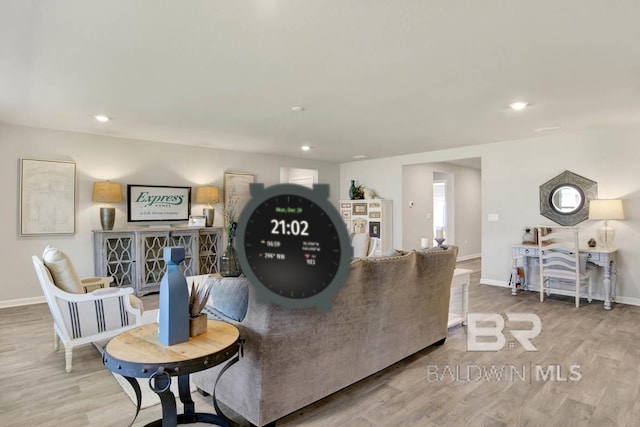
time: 21:02
